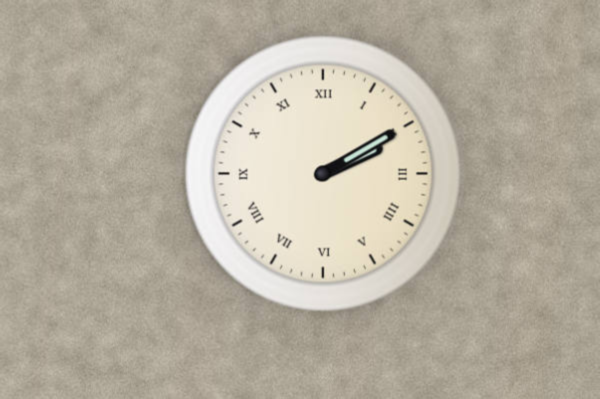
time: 2:10
